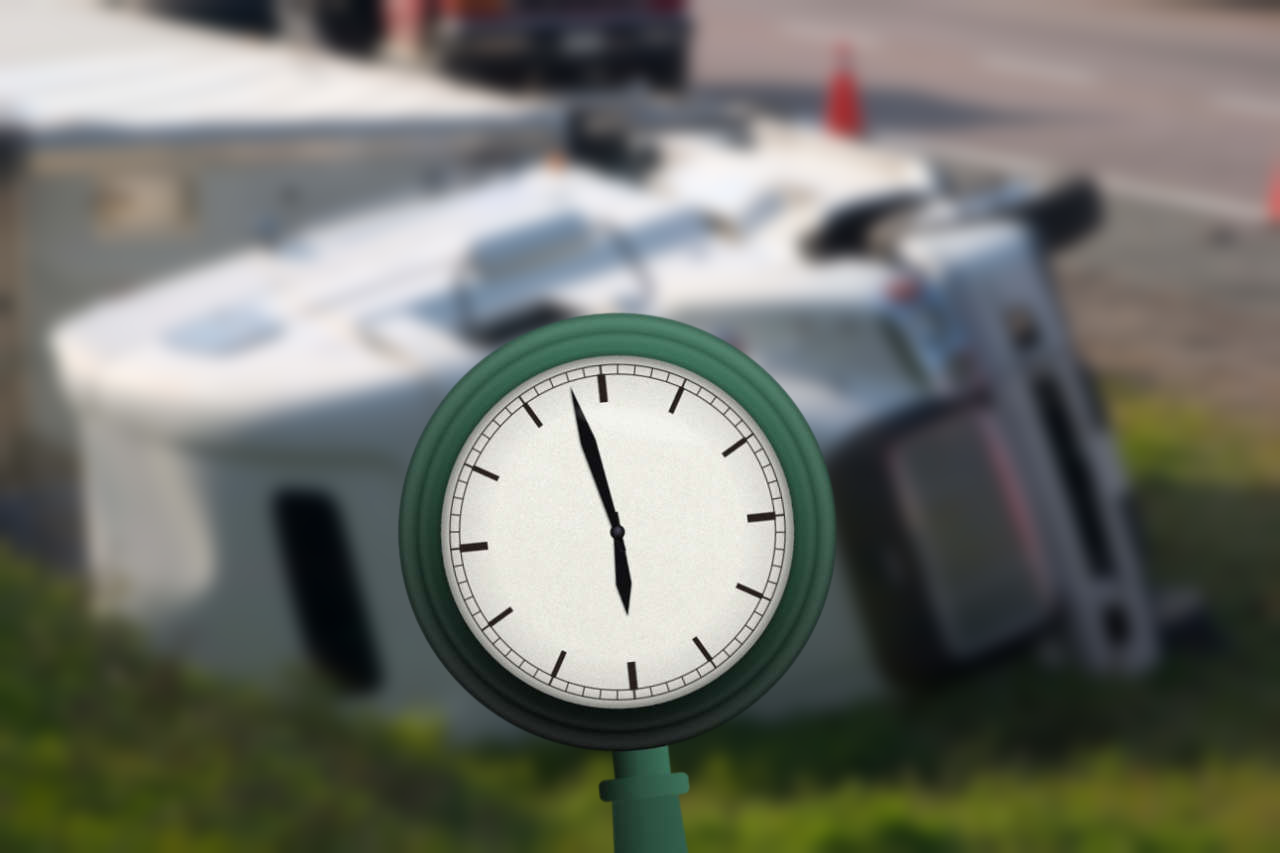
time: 5:58
